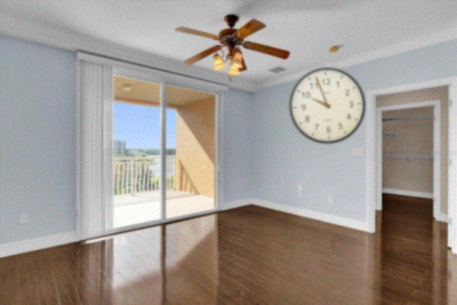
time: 9:57
